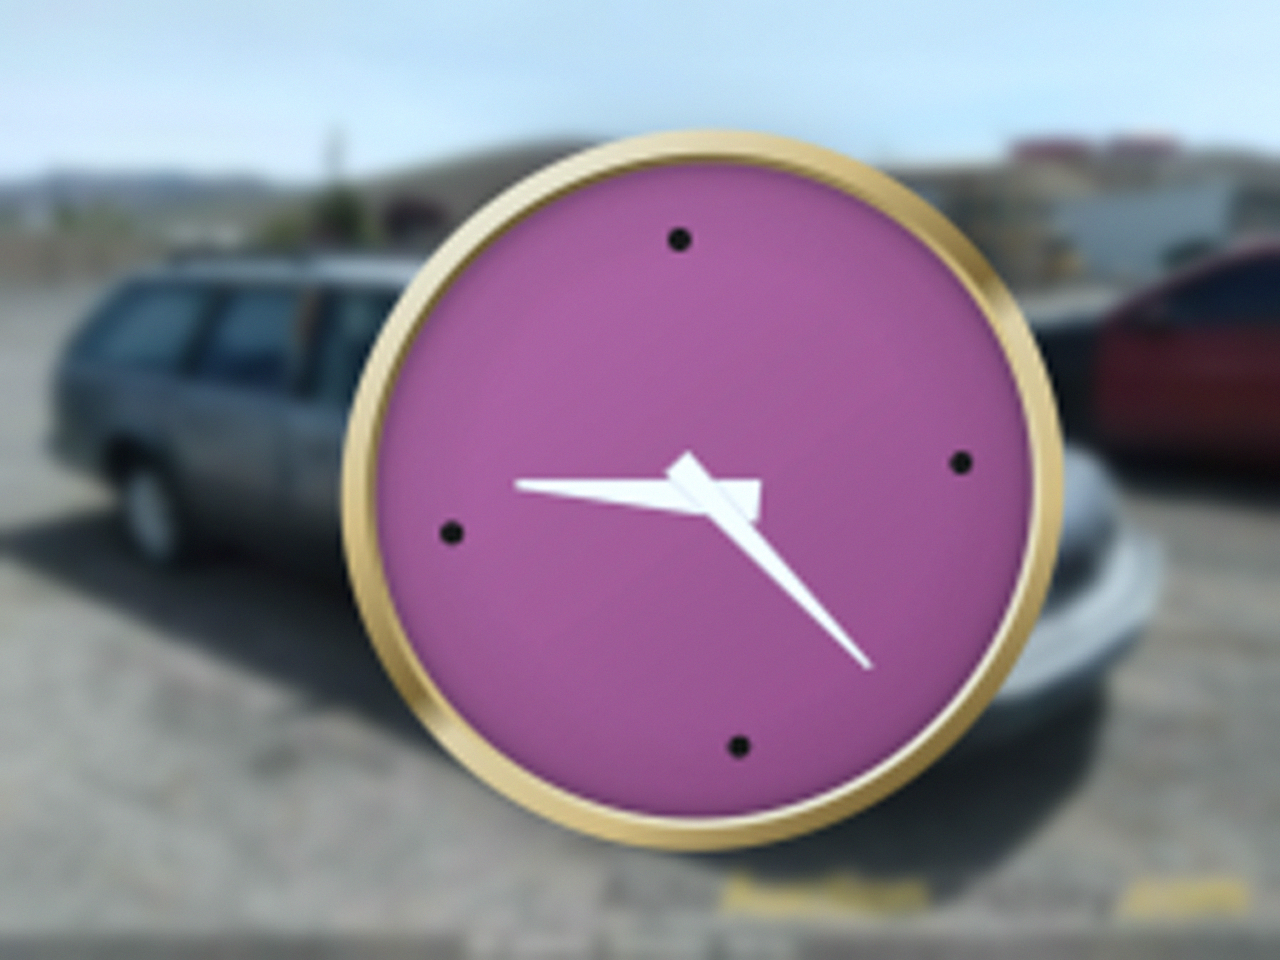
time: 9:24
